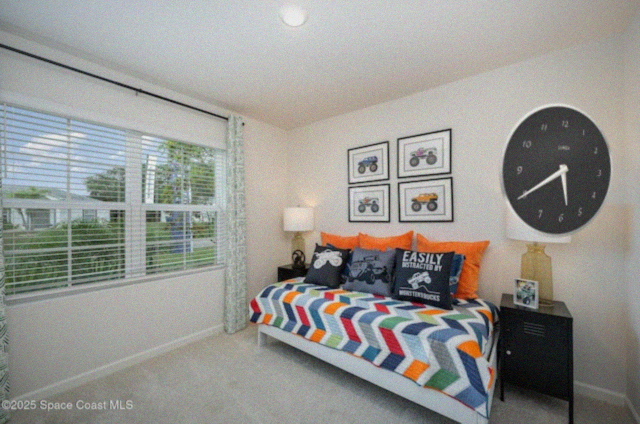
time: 5:40
